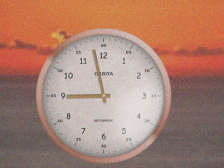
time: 8:58
